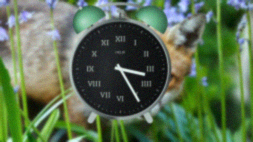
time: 3:25
